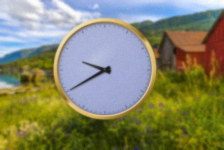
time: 9:40
